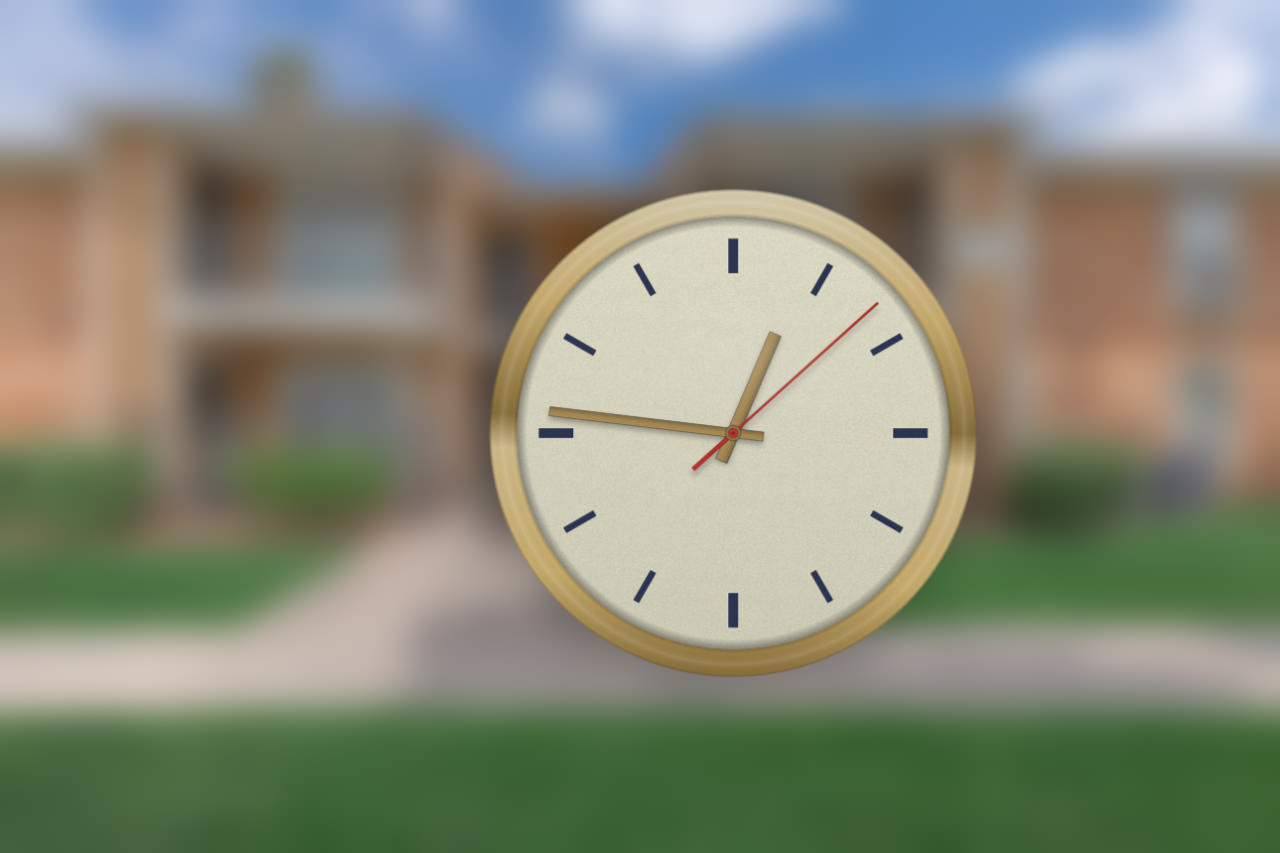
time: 12:46:08
